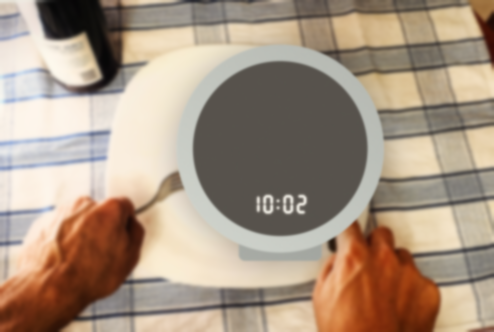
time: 10:02
